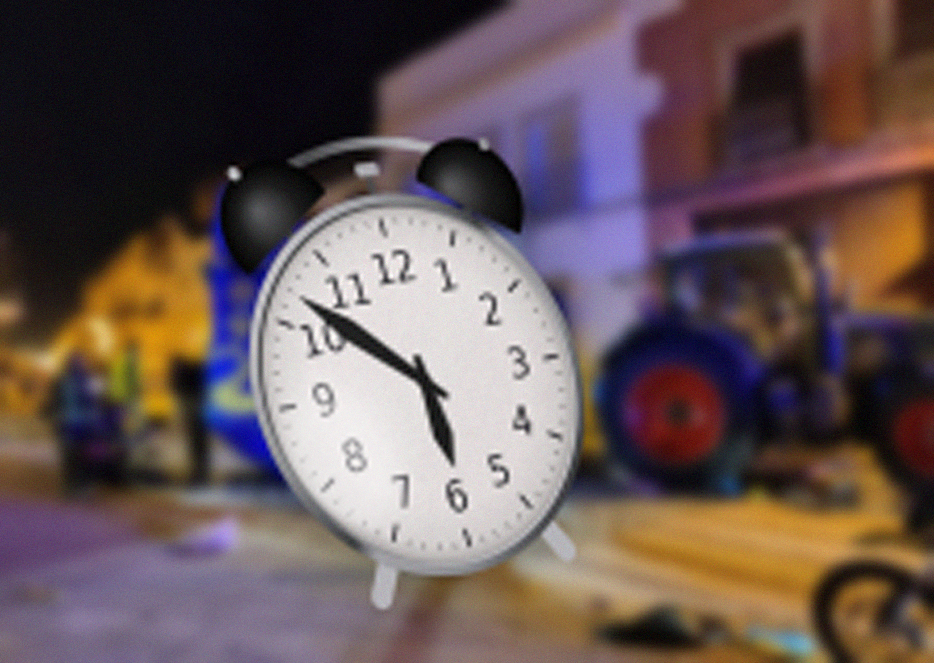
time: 5:52
